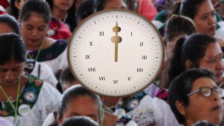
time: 12:00
